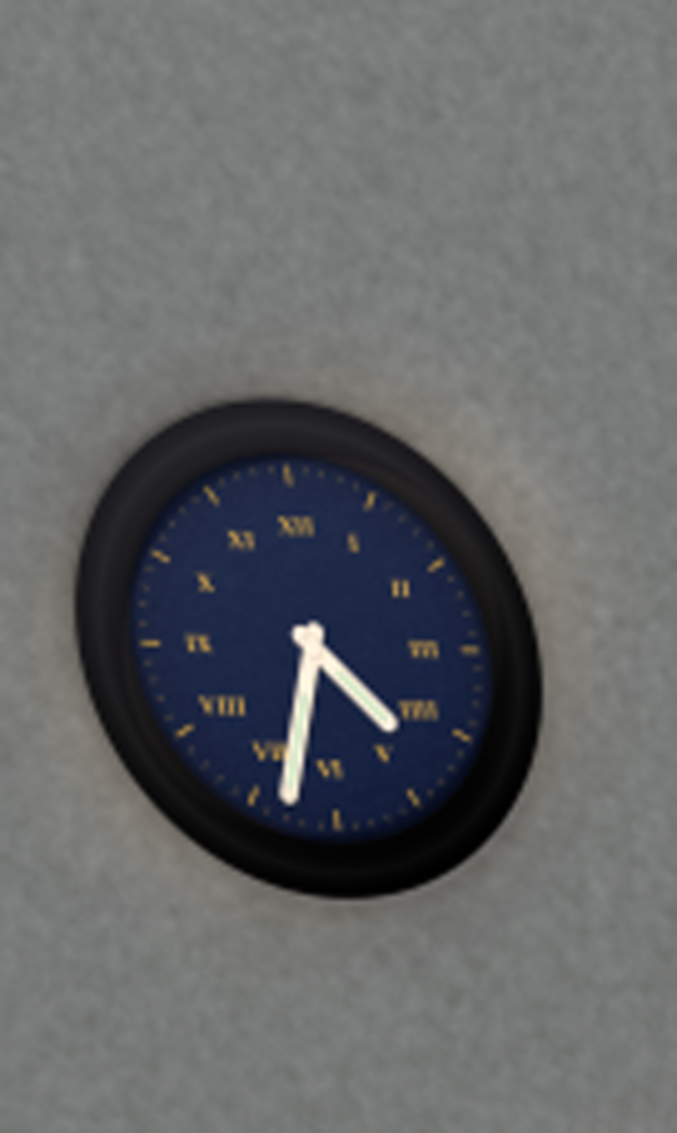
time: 4:33
